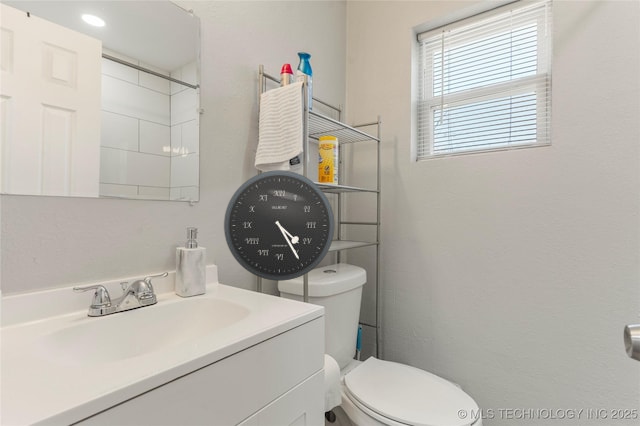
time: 4:25
